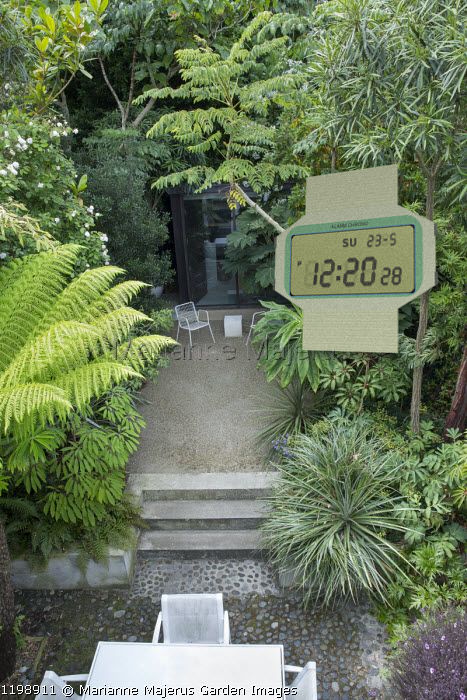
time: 12:20:28
